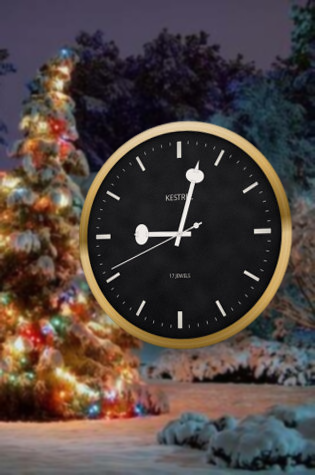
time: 9:02:41
